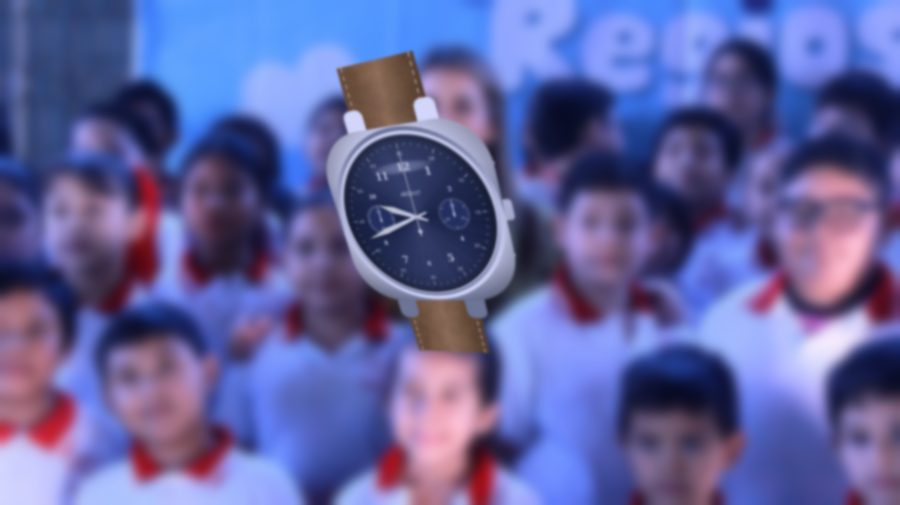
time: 9:42
